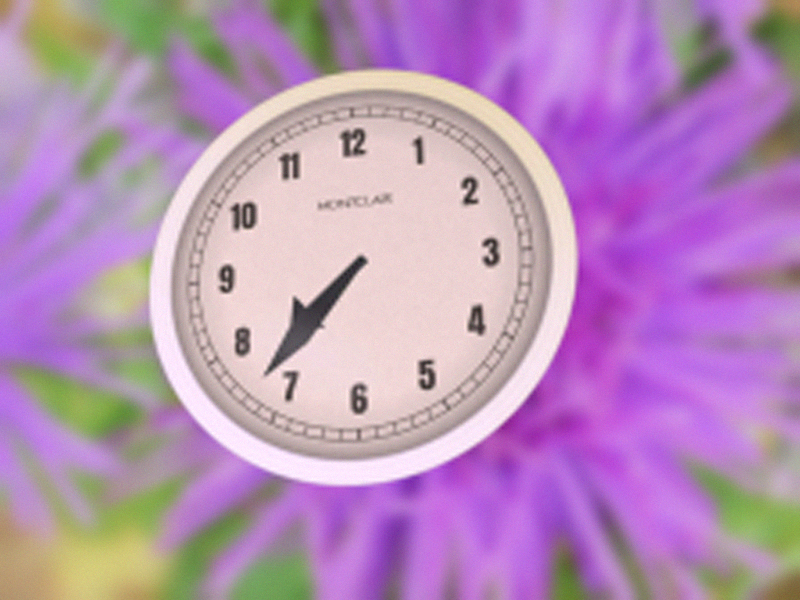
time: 7:37
